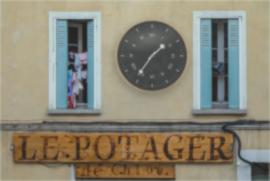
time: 1:36
